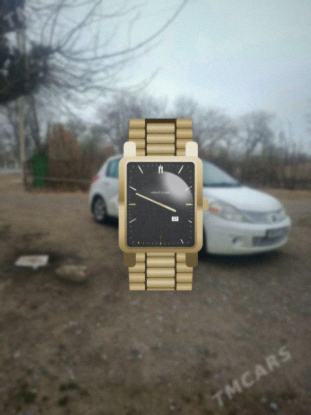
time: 3:49
